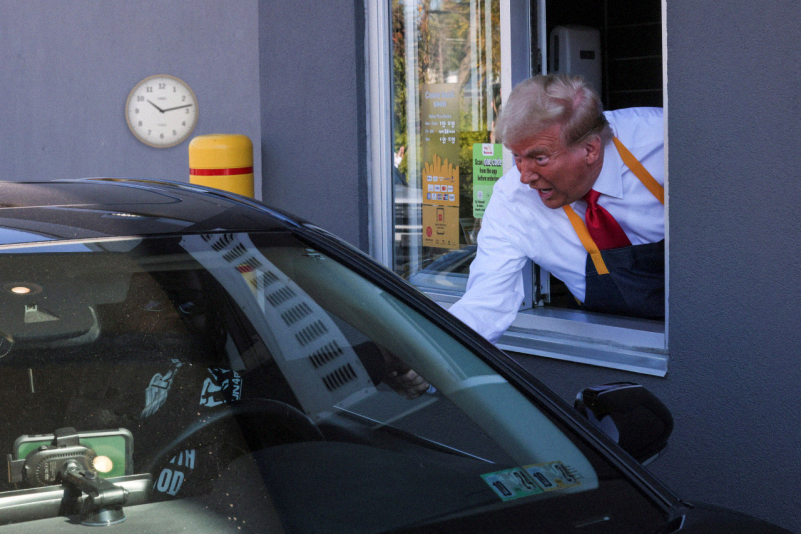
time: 10:13
